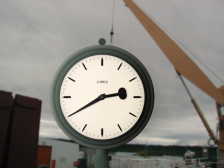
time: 2:40
